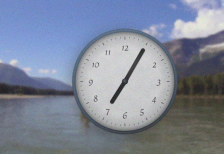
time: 7:05
